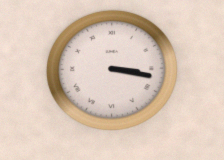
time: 3:17
